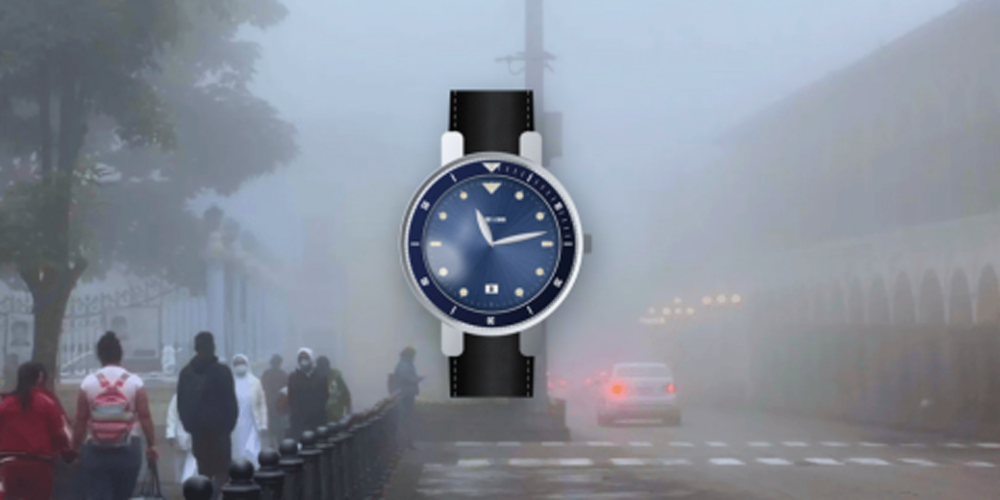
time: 11:13
